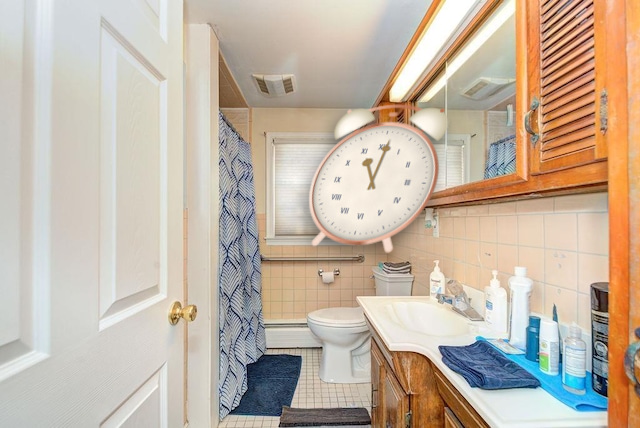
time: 11:01
